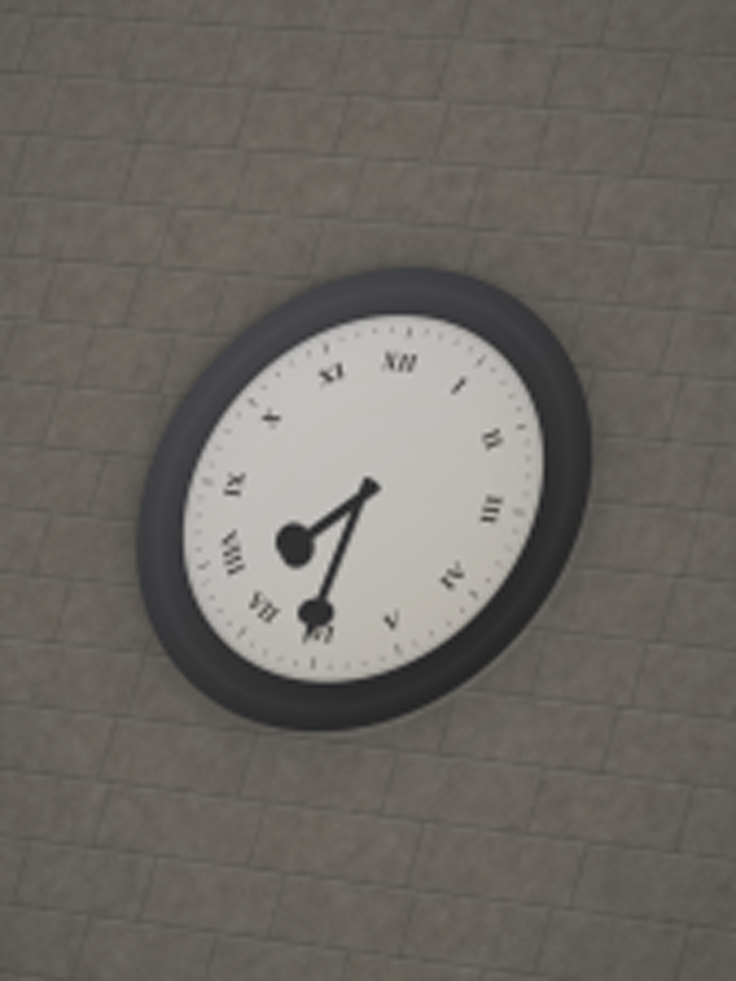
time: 7:31
